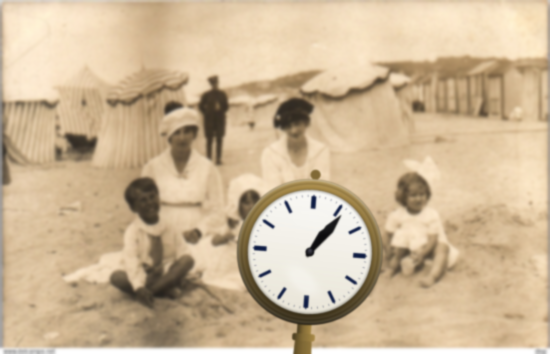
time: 1:06
